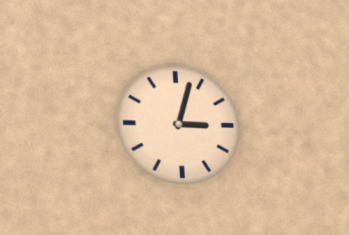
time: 3:03
